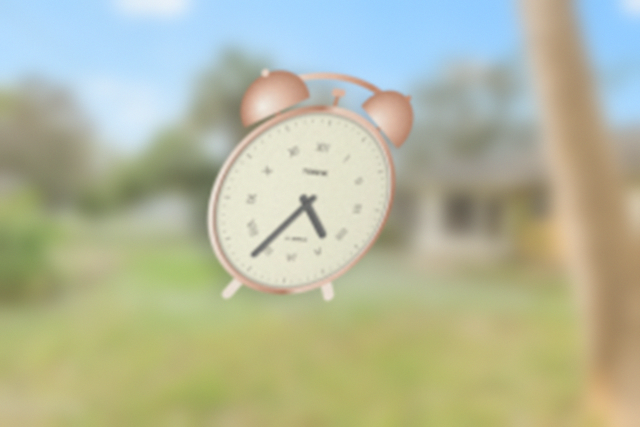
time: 4:36
